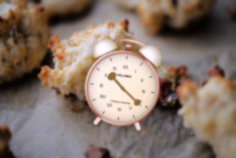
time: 10:21
